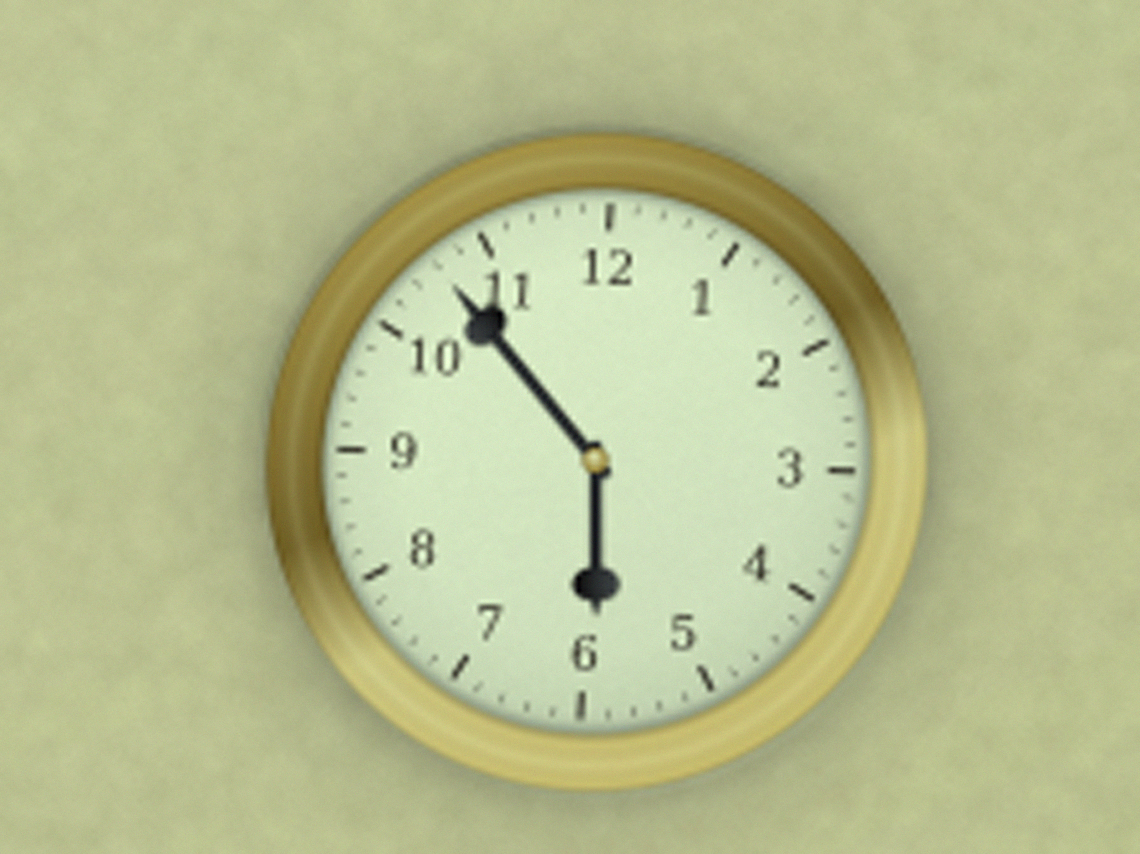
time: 5:53
